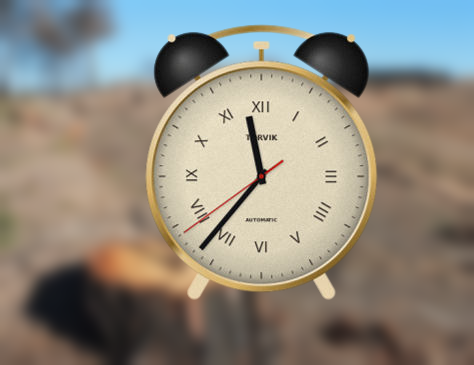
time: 11:36:39
